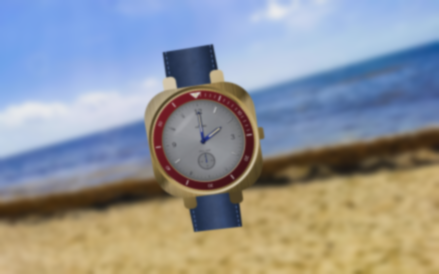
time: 2:00
